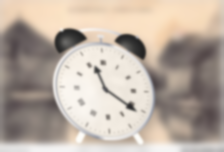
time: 11:21
